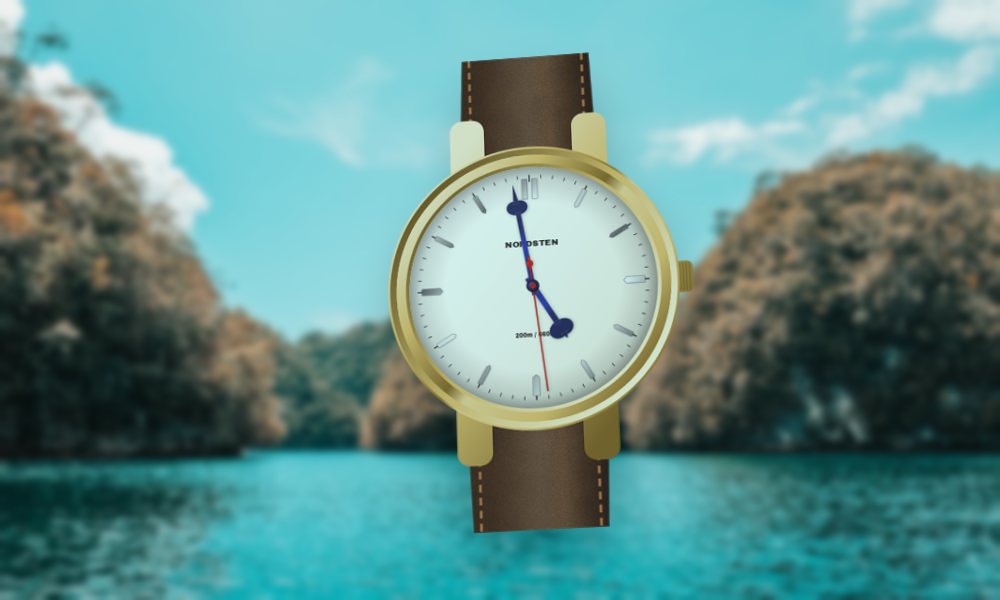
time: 4:58:29
